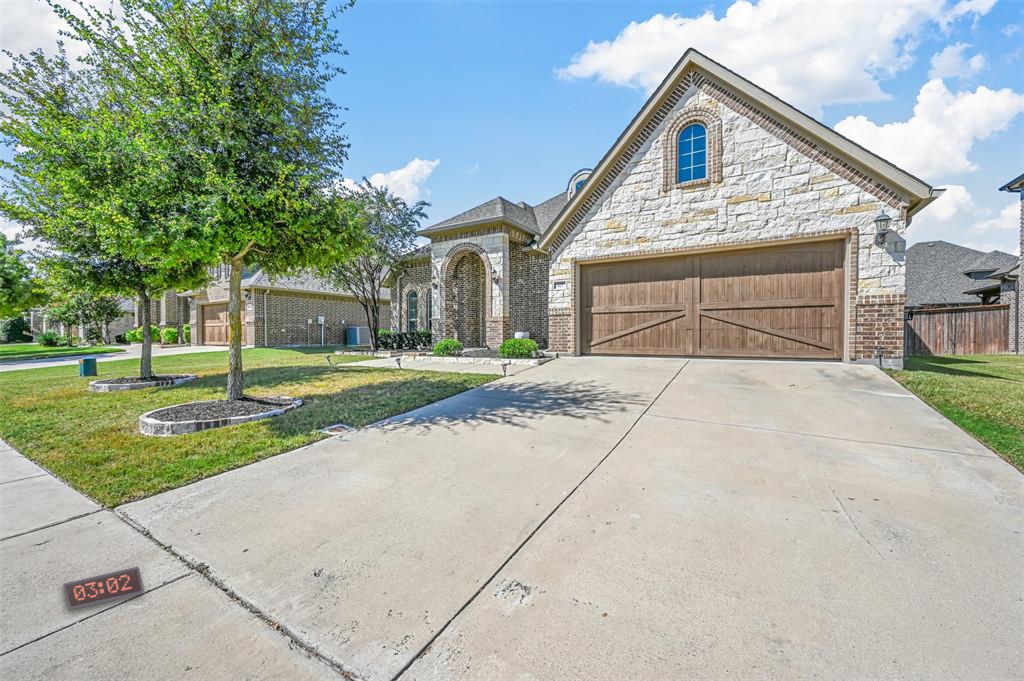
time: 3:02
